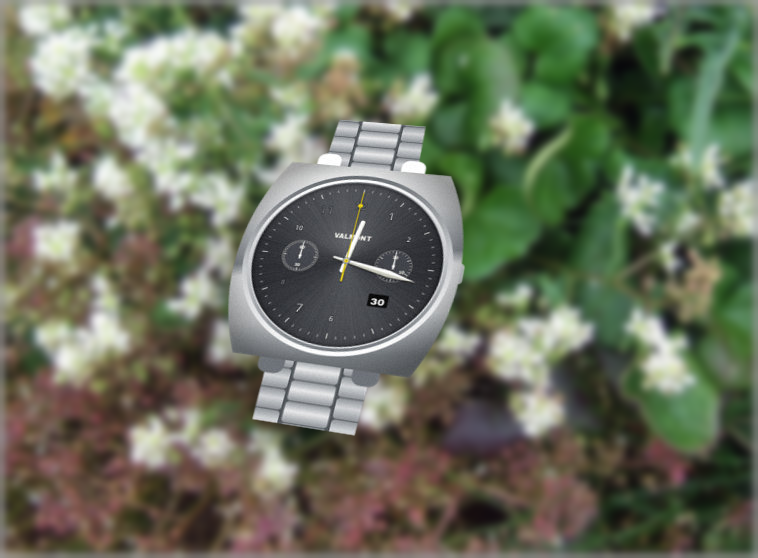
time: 12:17
